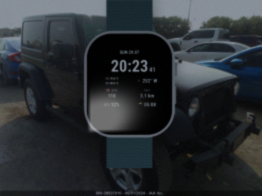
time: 20:23
